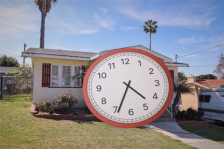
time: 4:34
